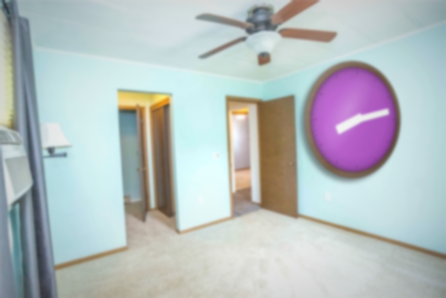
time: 8:13
